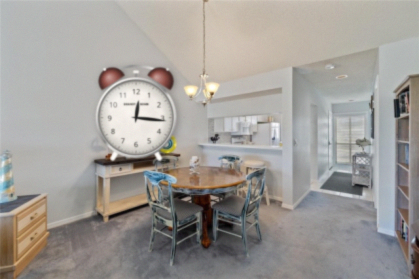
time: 12:16
